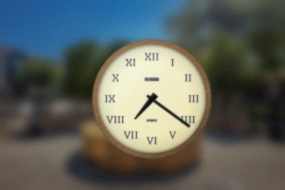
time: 7:21
